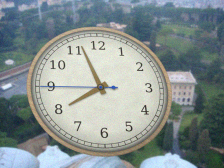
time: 7:56:45
